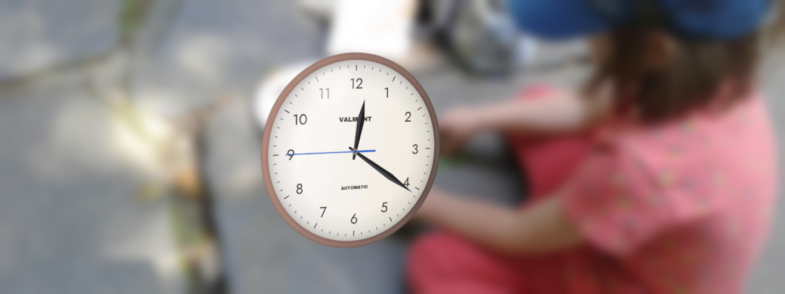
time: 12:20:45
